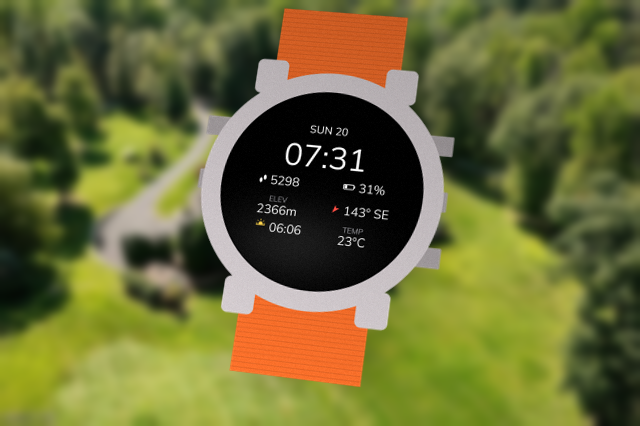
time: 7:31
